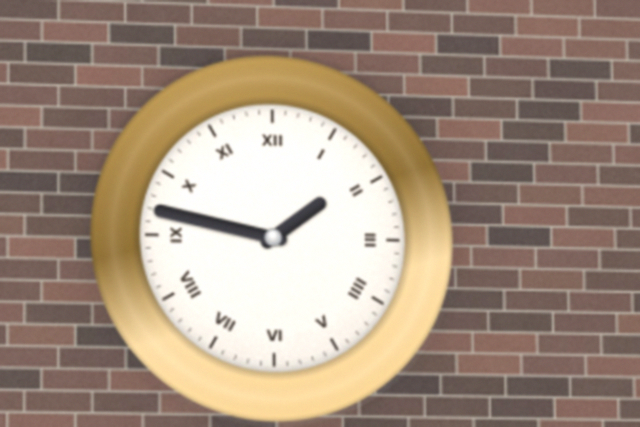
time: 1:47
